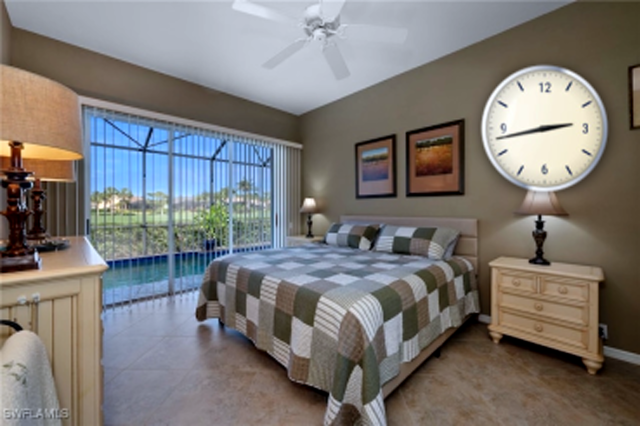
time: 2:43
